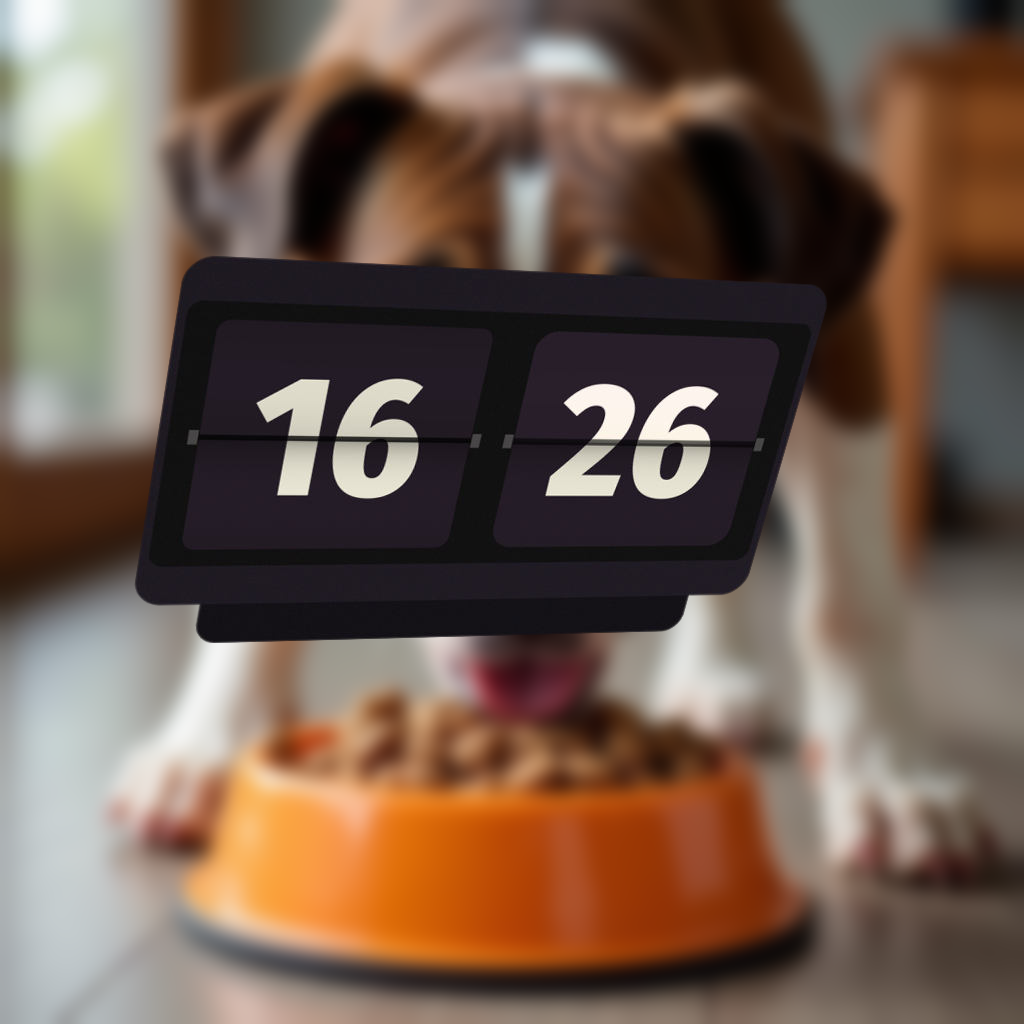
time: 16:26
